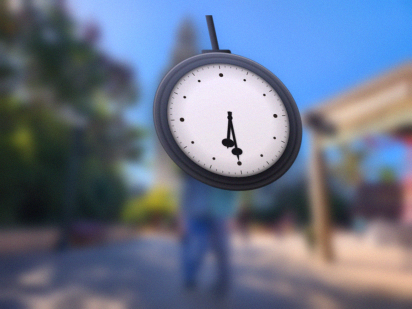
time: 6:30
